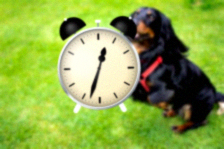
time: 12:33
